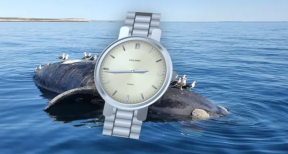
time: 2:44
